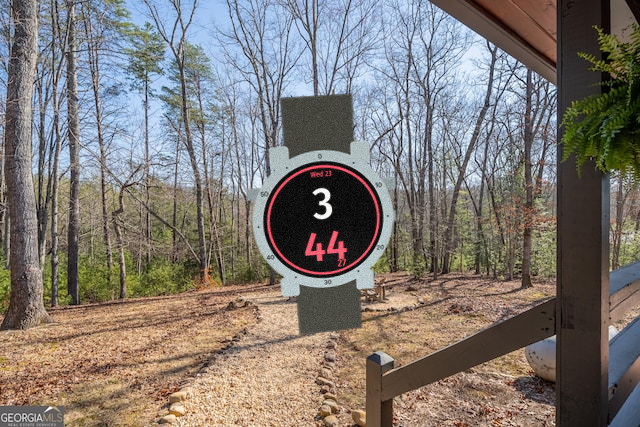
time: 3:44:27
